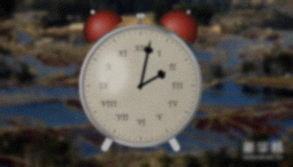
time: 2:02
